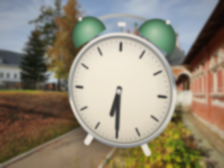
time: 6:30
